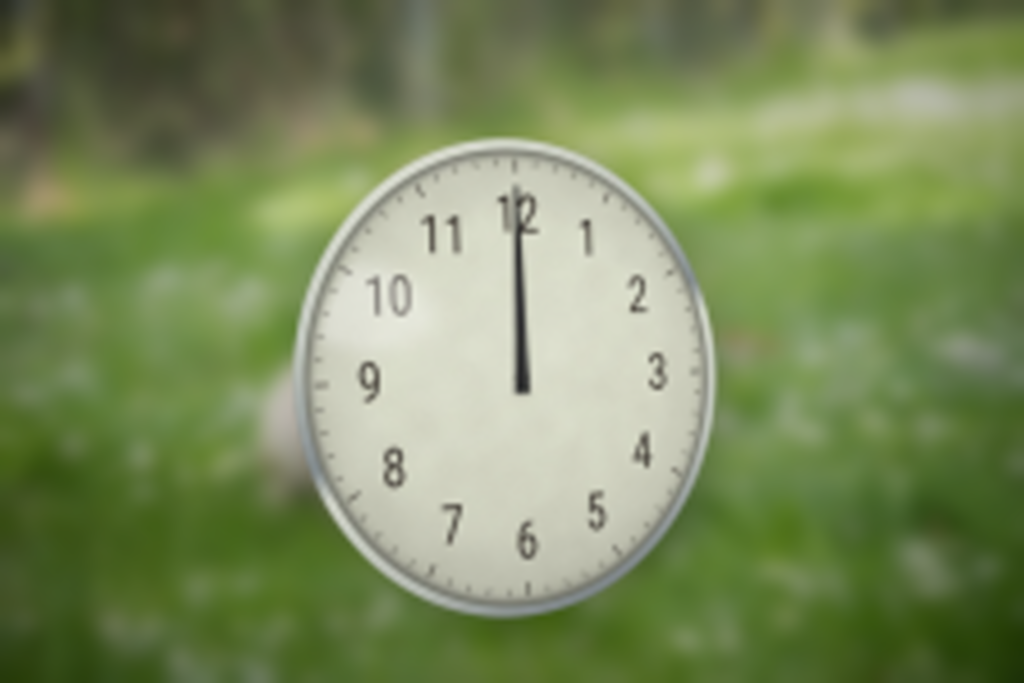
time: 12:00
